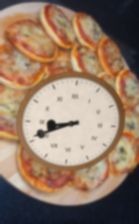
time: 8:41
